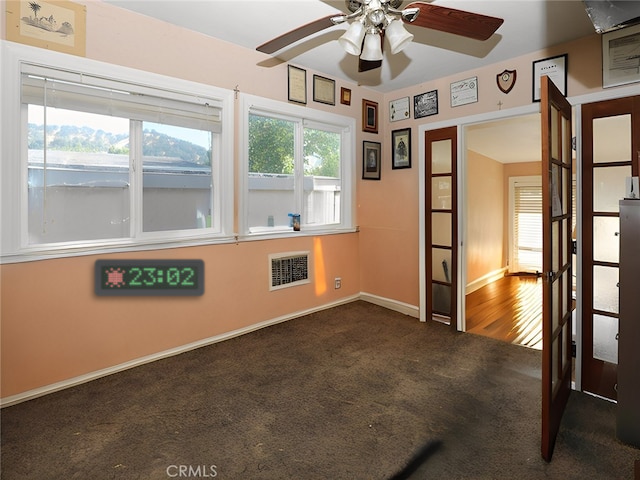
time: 23:02
